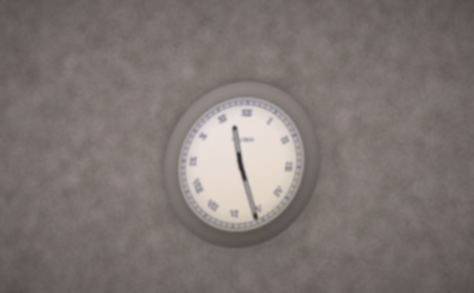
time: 11:26
